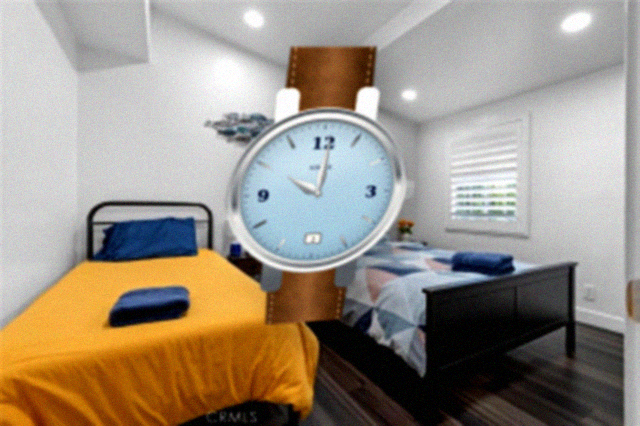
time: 10:01
